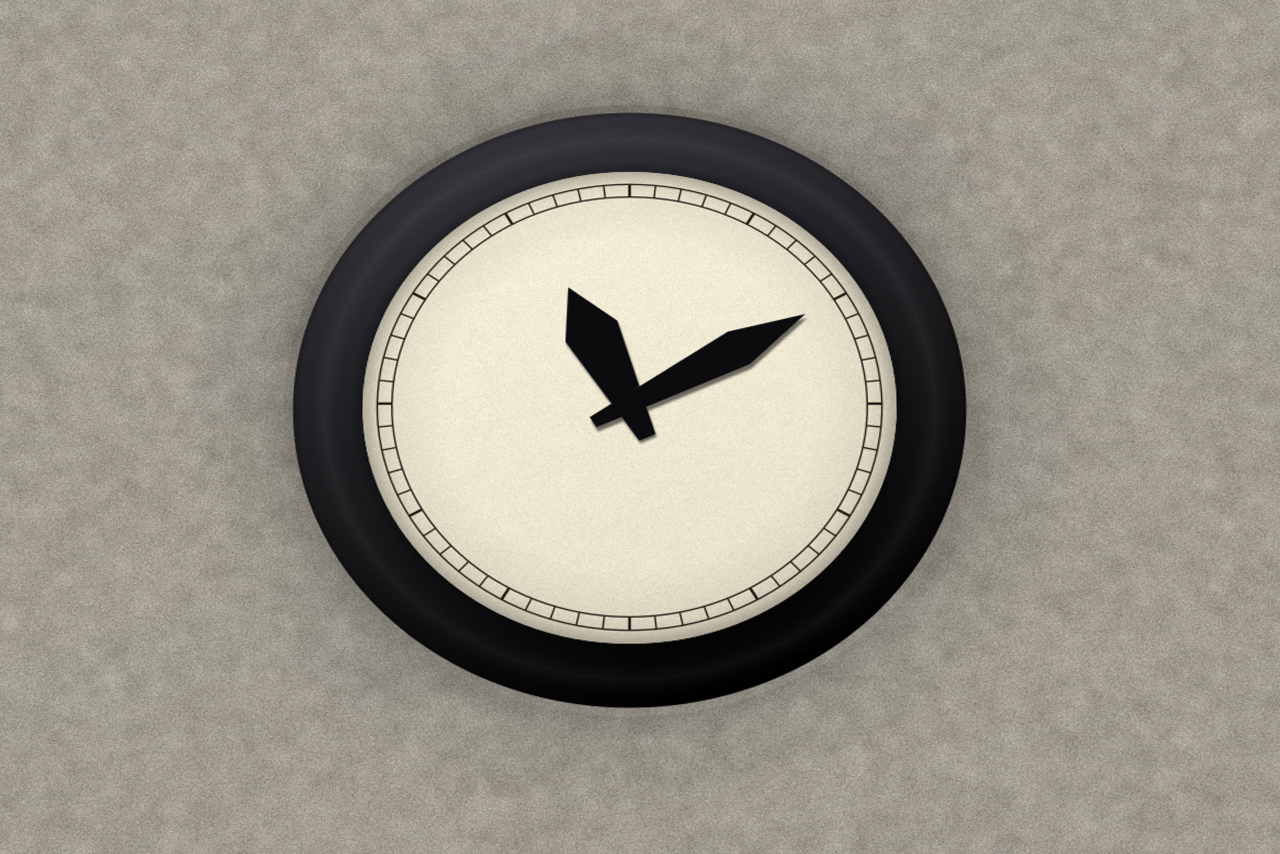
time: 11:10
